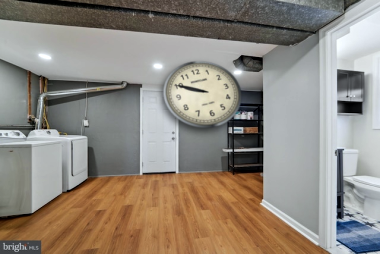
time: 9:50
